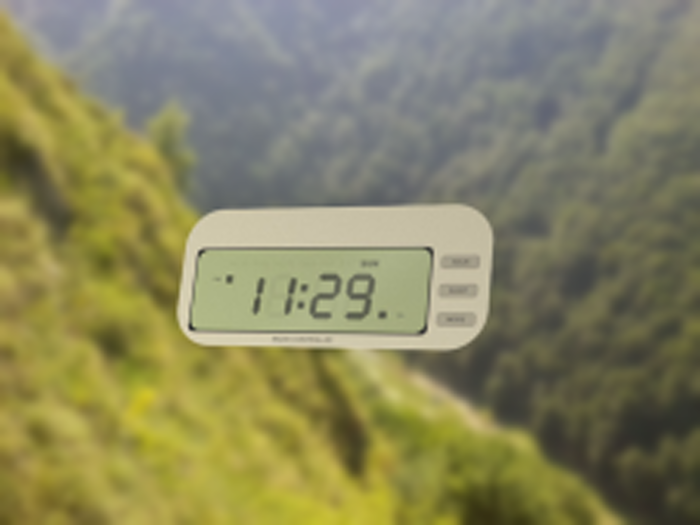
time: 11:29
